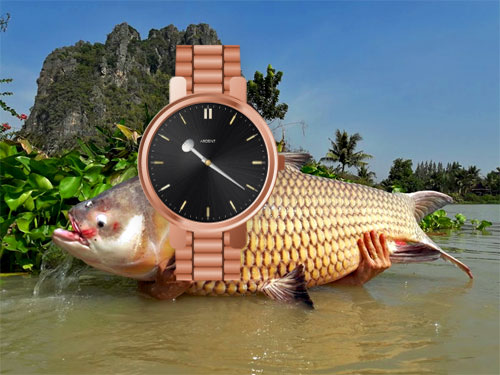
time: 10:21
